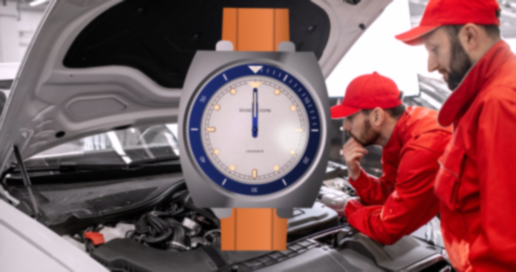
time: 12:00
